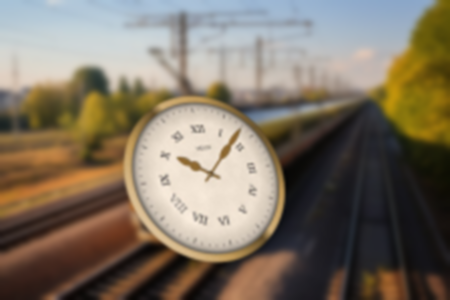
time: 10:08
